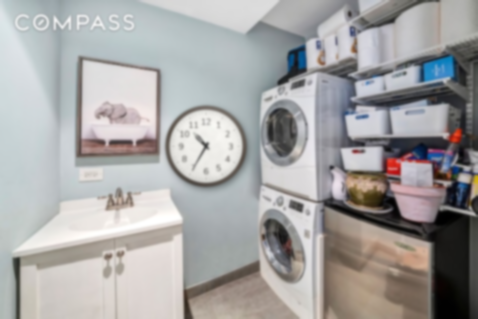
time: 10:35
